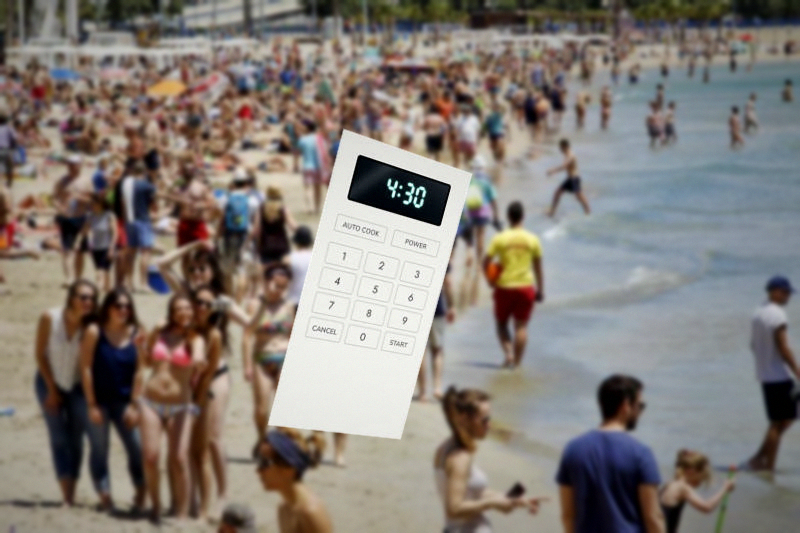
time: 4:30
